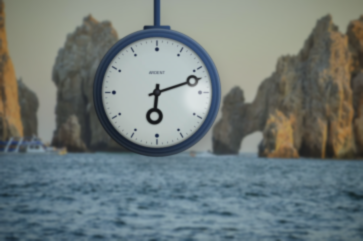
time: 6:12
